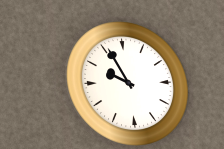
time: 9:56
